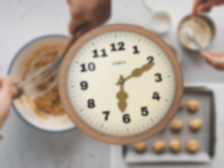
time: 6:11
